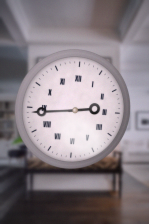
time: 2:44
